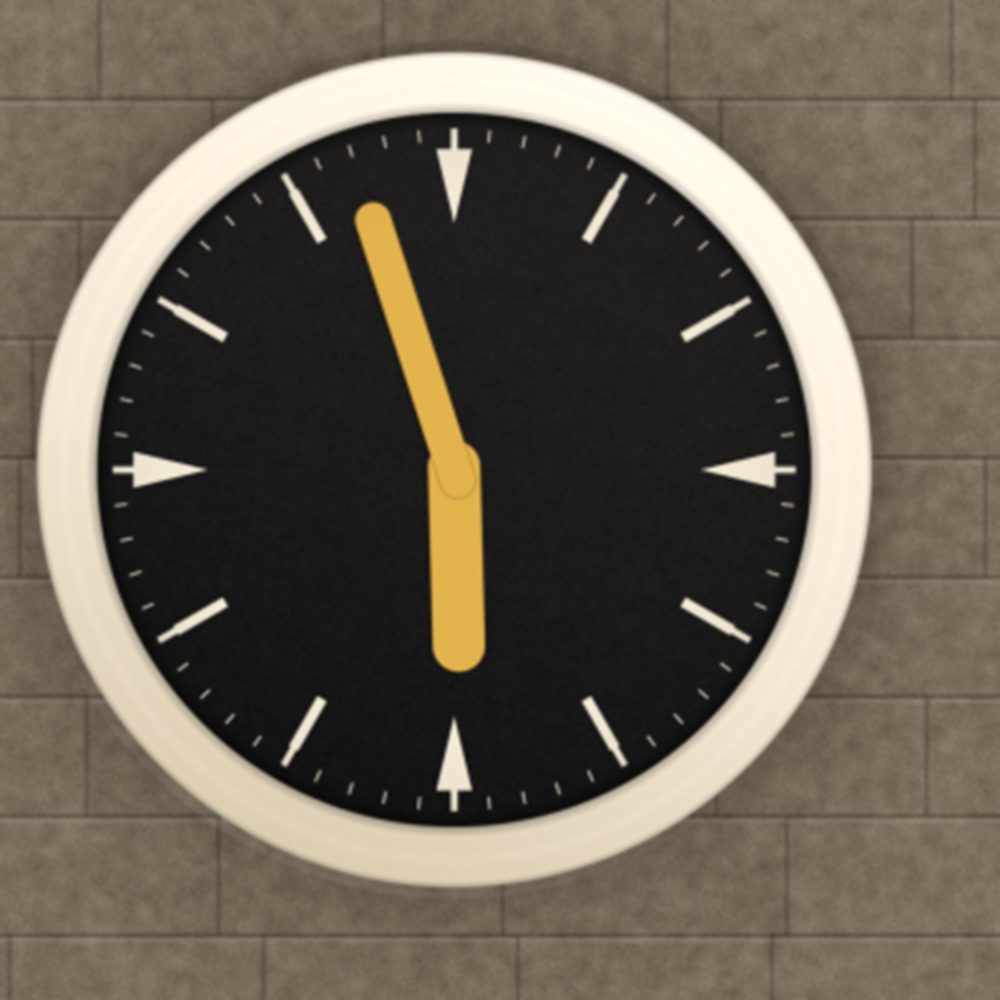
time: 5:57
